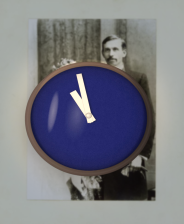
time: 10:58
